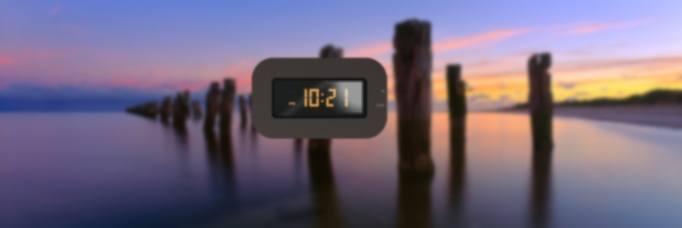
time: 10:21
